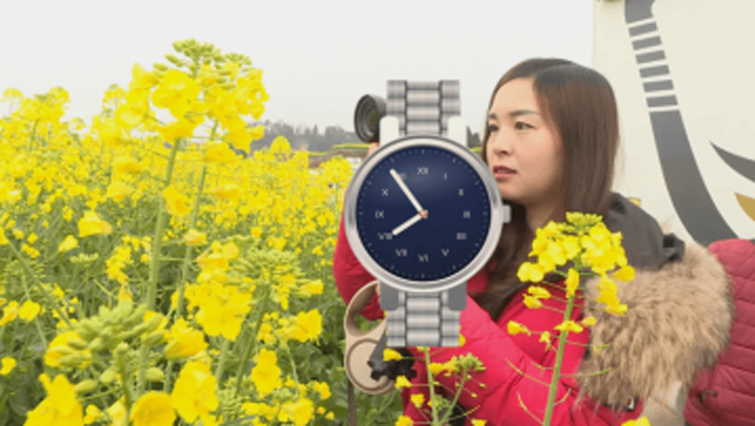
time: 7:54
